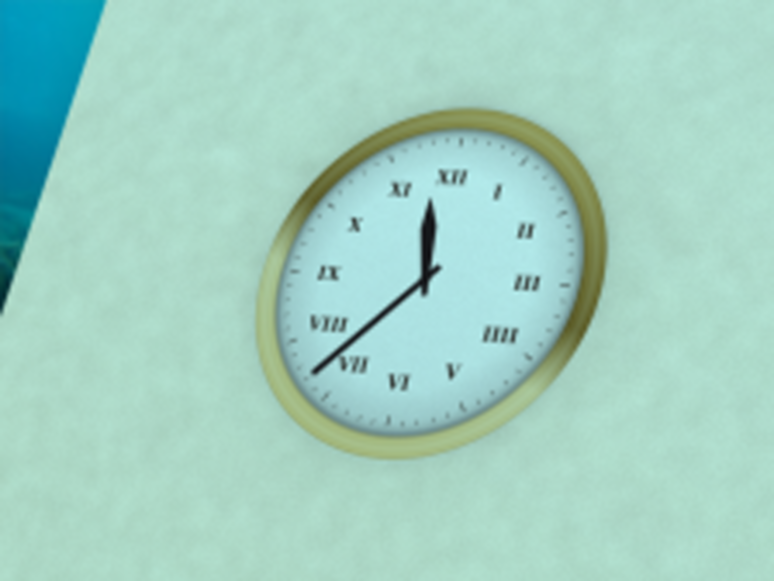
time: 11:37
